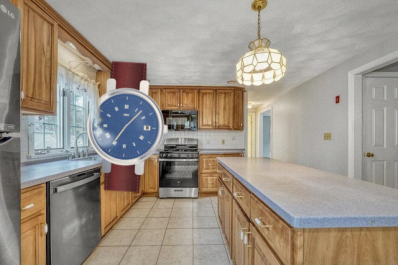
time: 7:07
